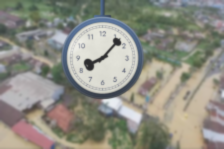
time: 8:07
